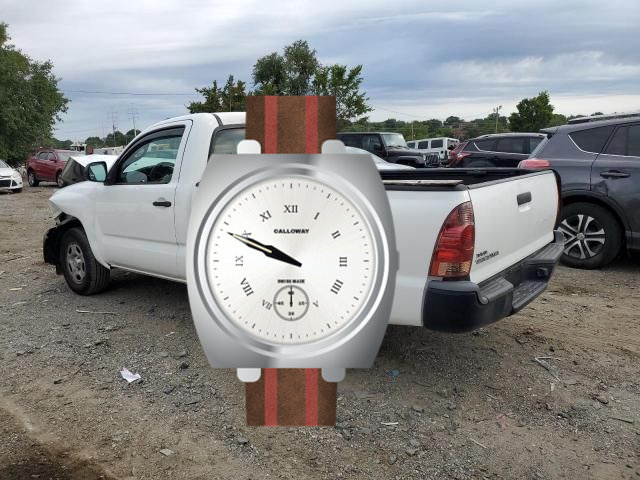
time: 9:49
